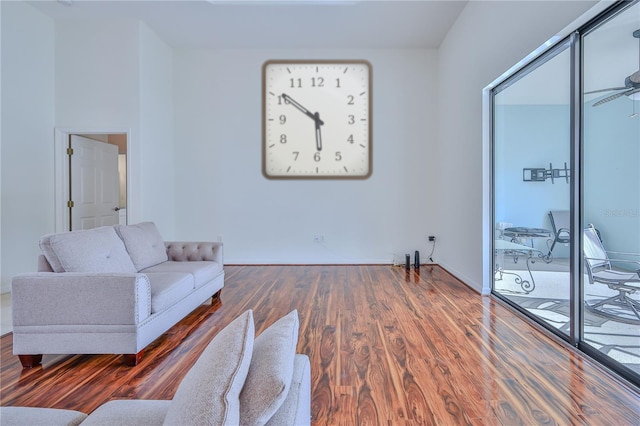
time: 5:51
